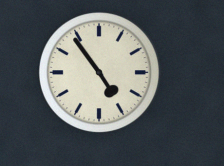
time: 4:54
